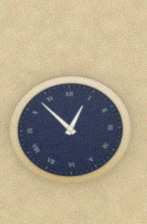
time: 12:53
